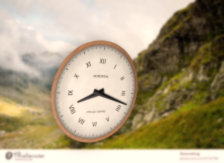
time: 8:18
